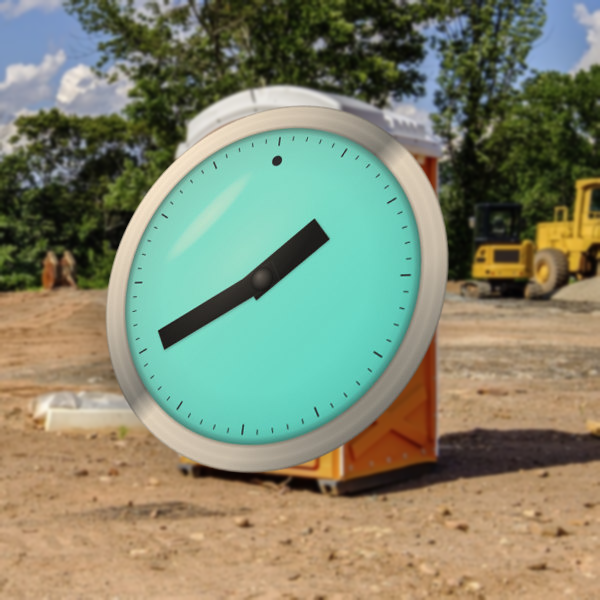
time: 1:40
